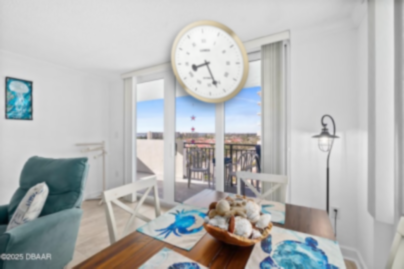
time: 8:27
